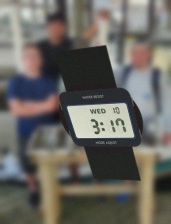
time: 3:17
